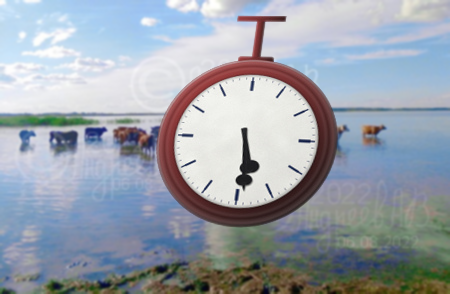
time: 5:29
